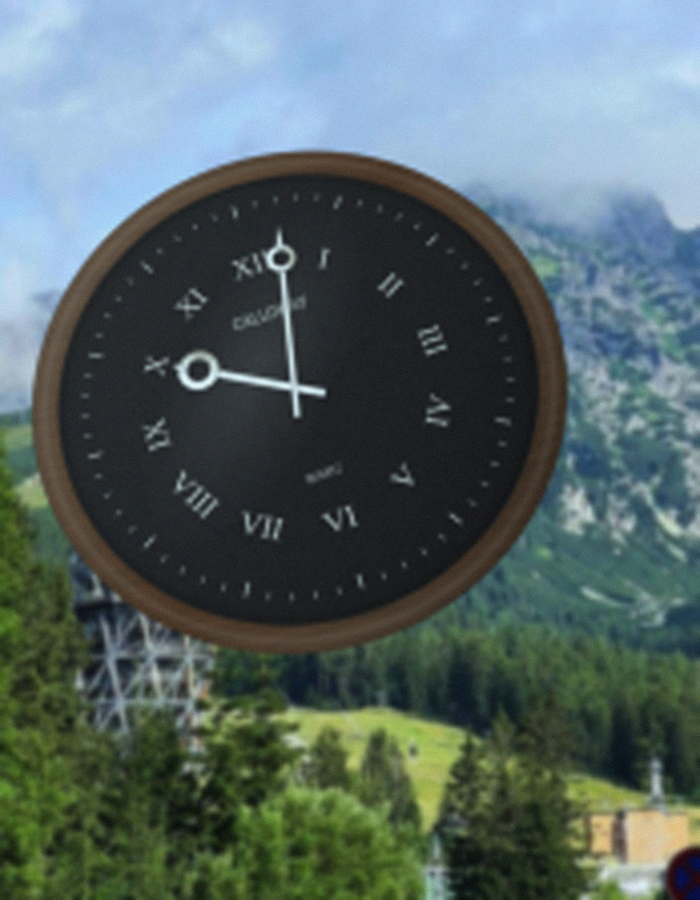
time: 10:02
